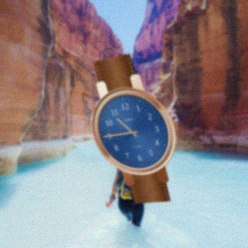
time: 10:45
